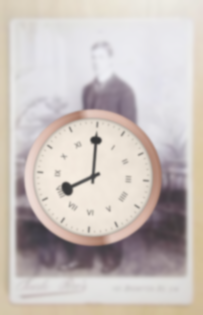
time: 8:00
